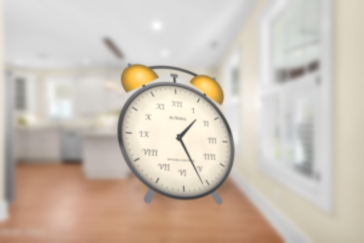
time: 1:26
